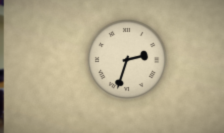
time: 2:33
